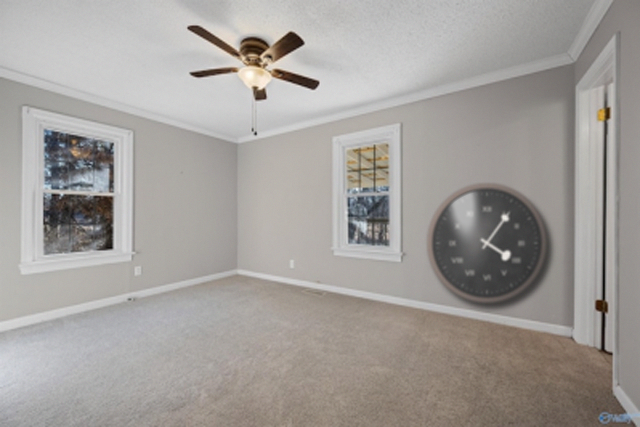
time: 4:06
